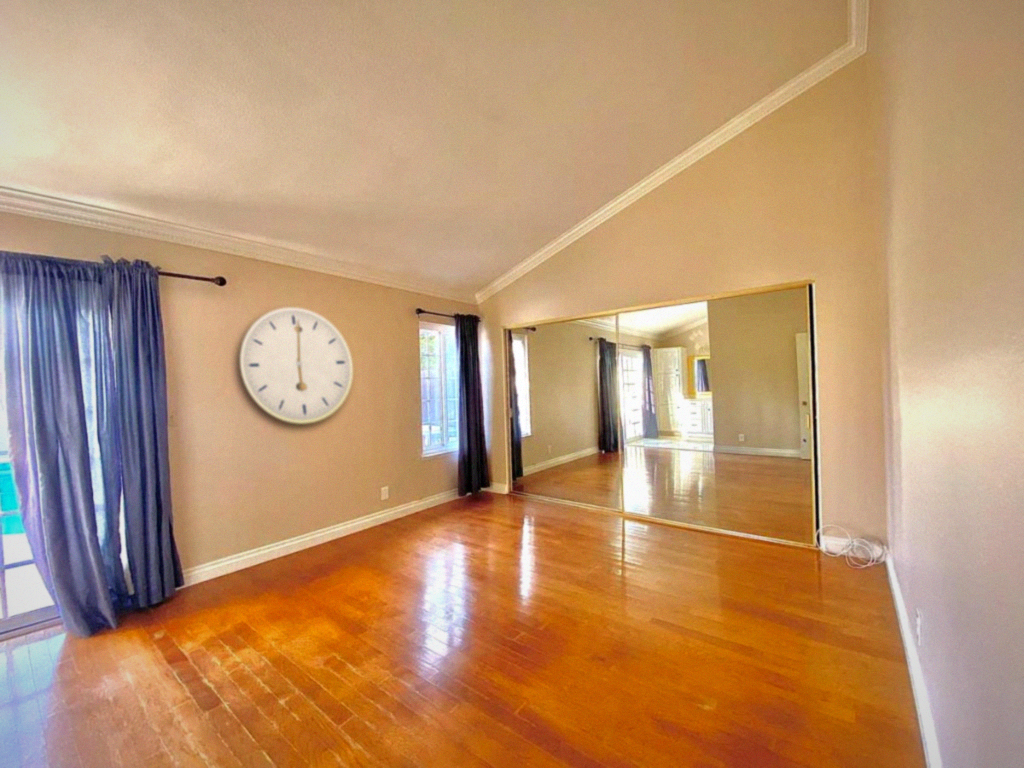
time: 6:01
